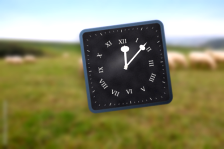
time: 12:08
